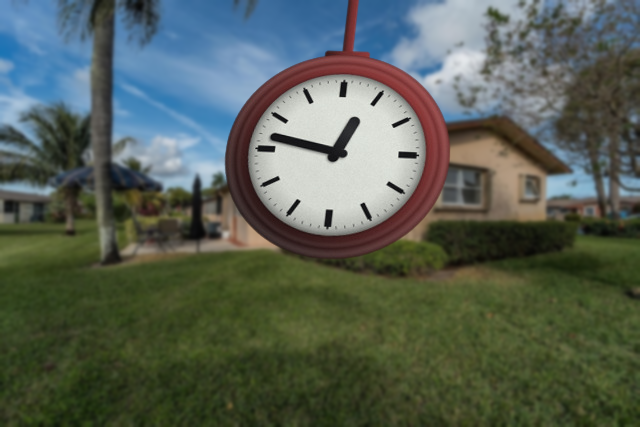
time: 12:47
